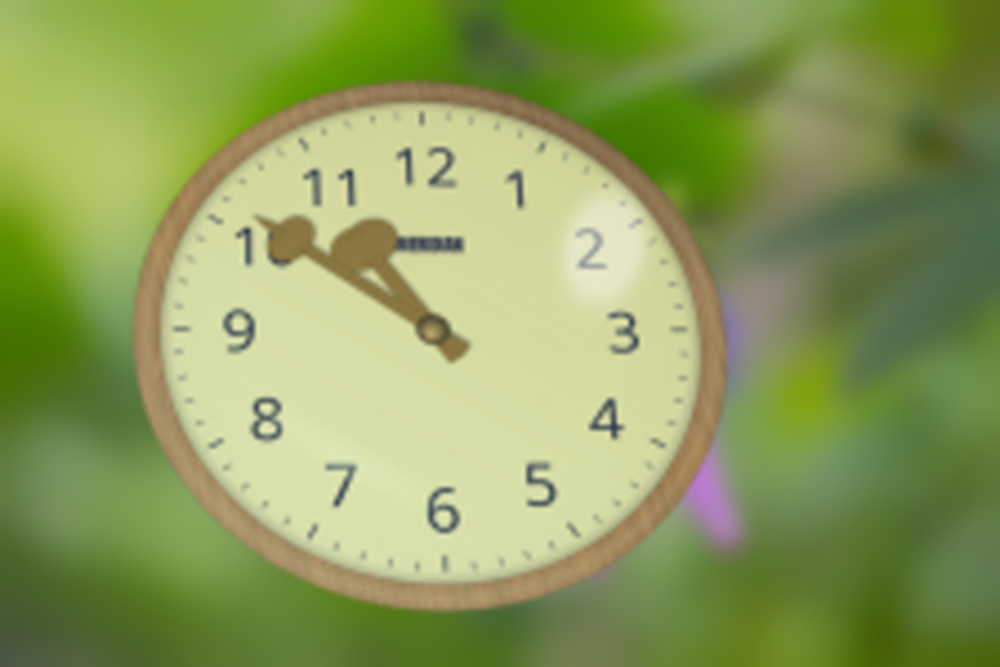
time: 10:51
